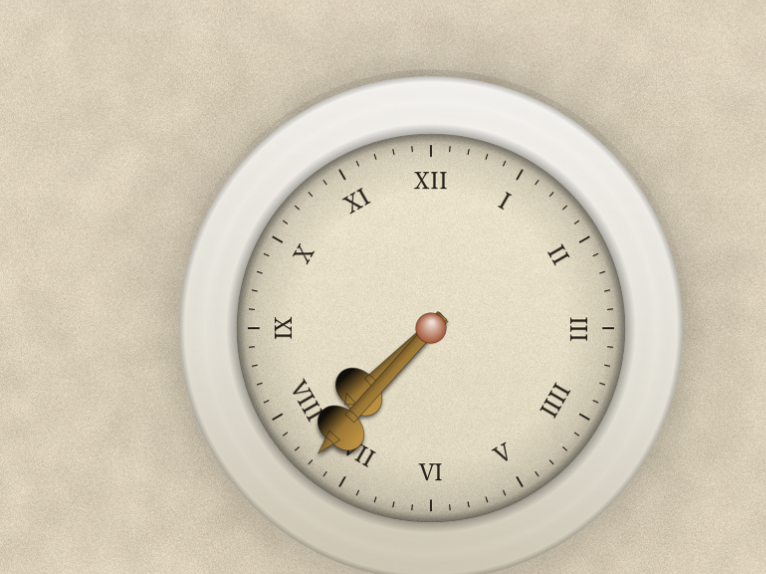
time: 7:37
